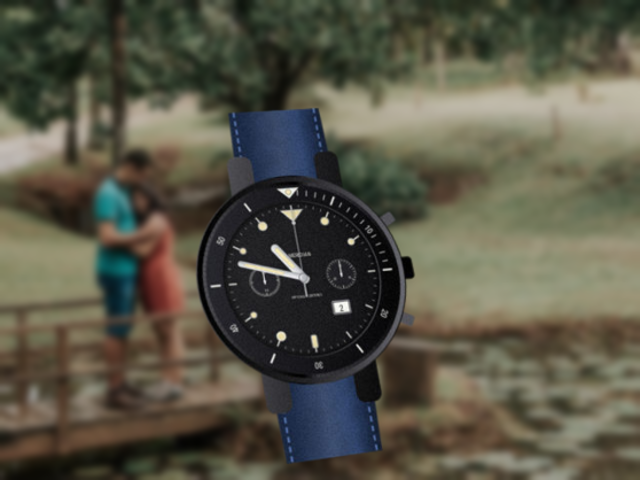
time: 10:48
